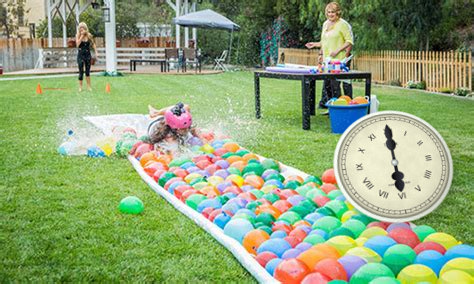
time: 6:00
